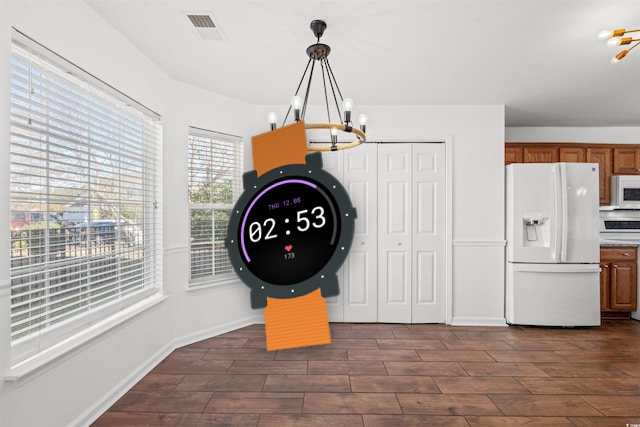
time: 2:53
